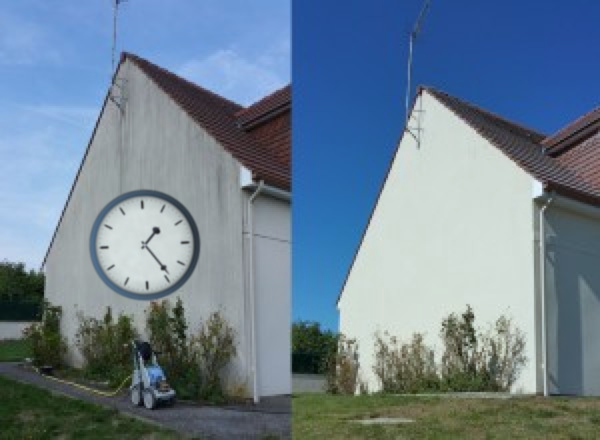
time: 1:24
